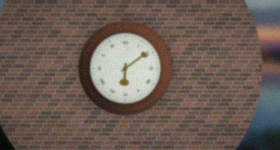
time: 6:09
